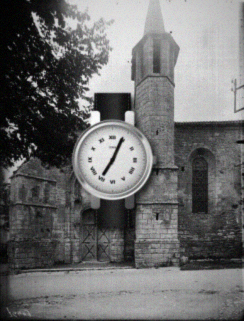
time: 7:04
